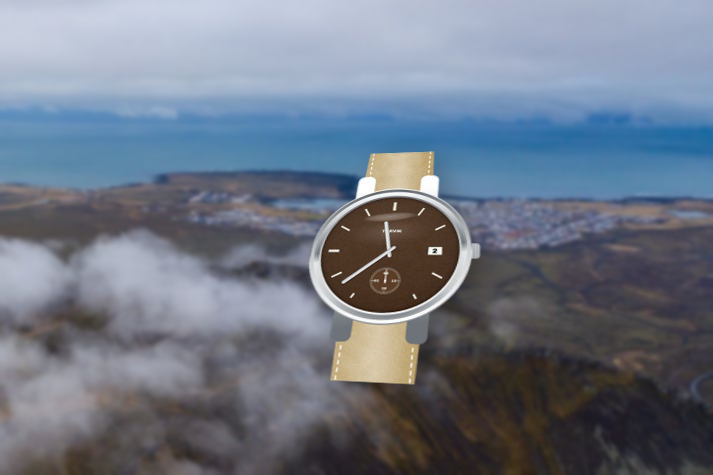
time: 11:38
